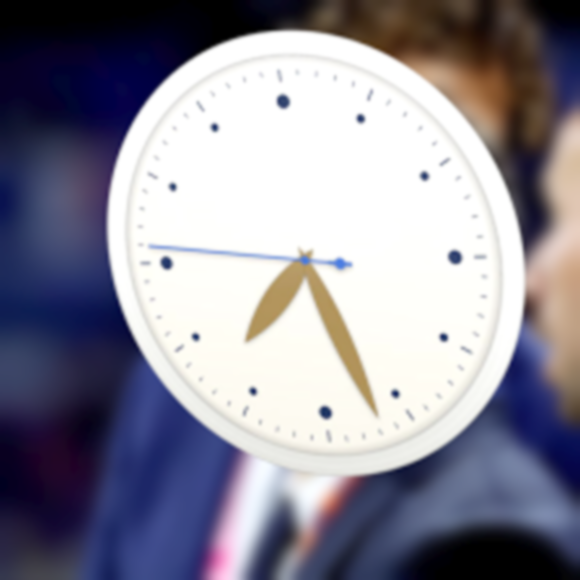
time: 7:26:46
